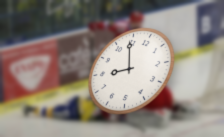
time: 7:54
